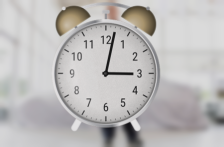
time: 3:02
